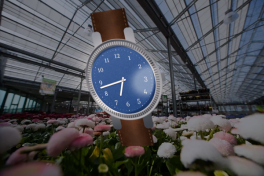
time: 6:43
